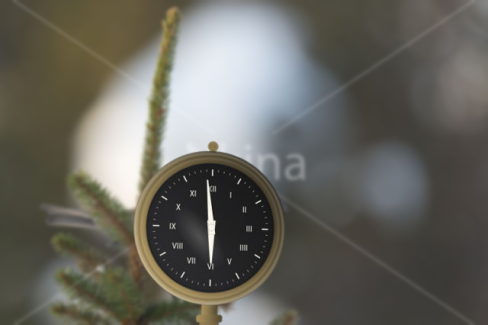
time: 5:59
